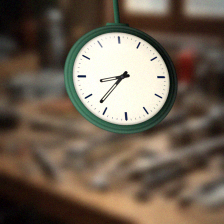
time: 8:37
